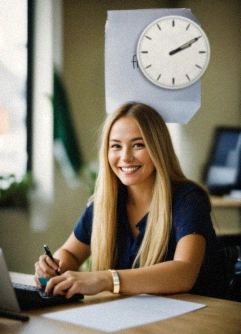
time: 2:10
